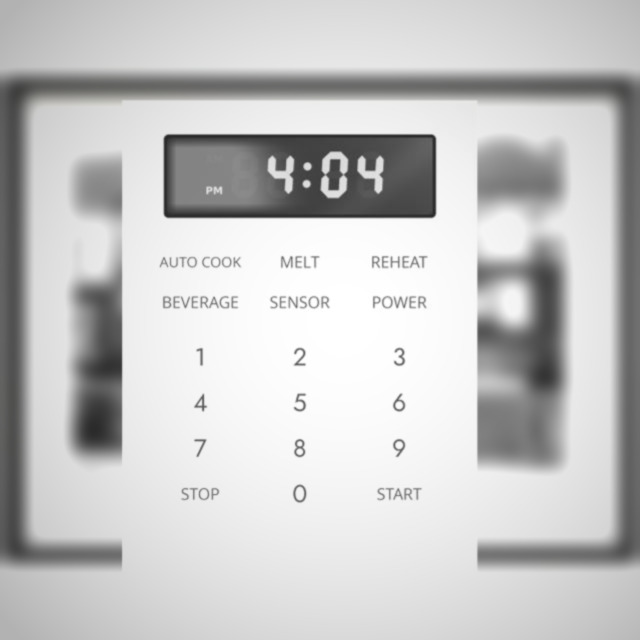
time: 4:04
